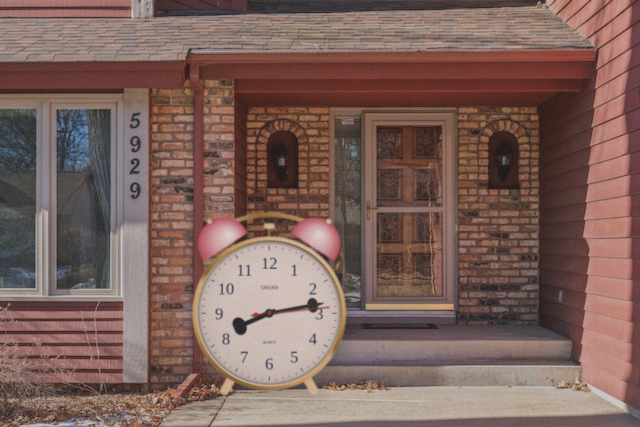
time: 8:13:14
